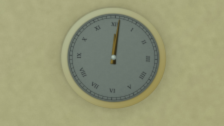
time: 12:01
